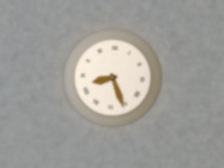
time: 8:26
